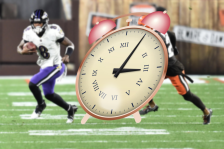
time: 3:05
